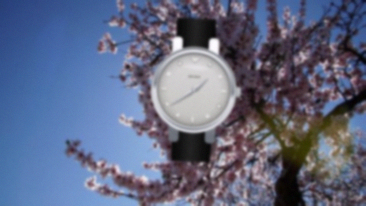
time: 1:39
